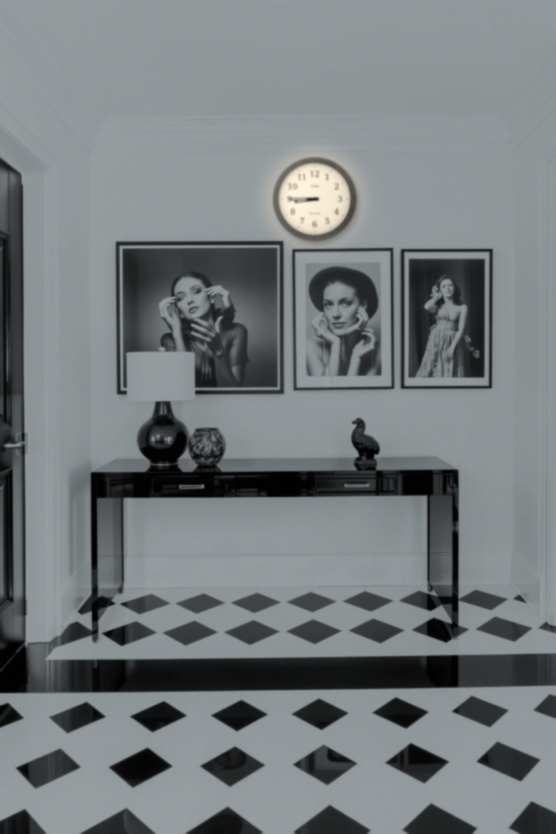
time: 8:45
